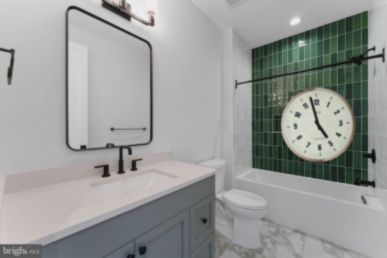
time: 4:58
